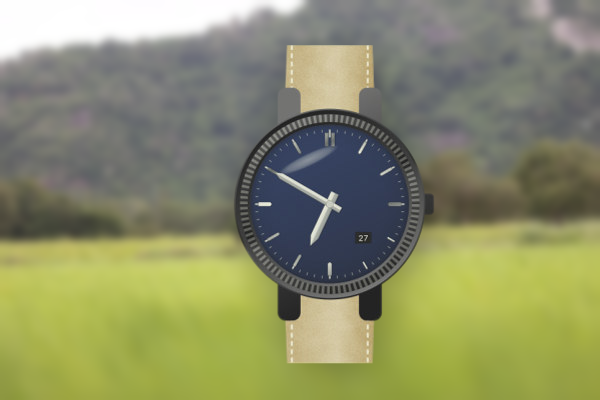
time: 6:50
